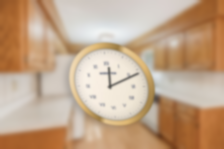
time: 12:11
